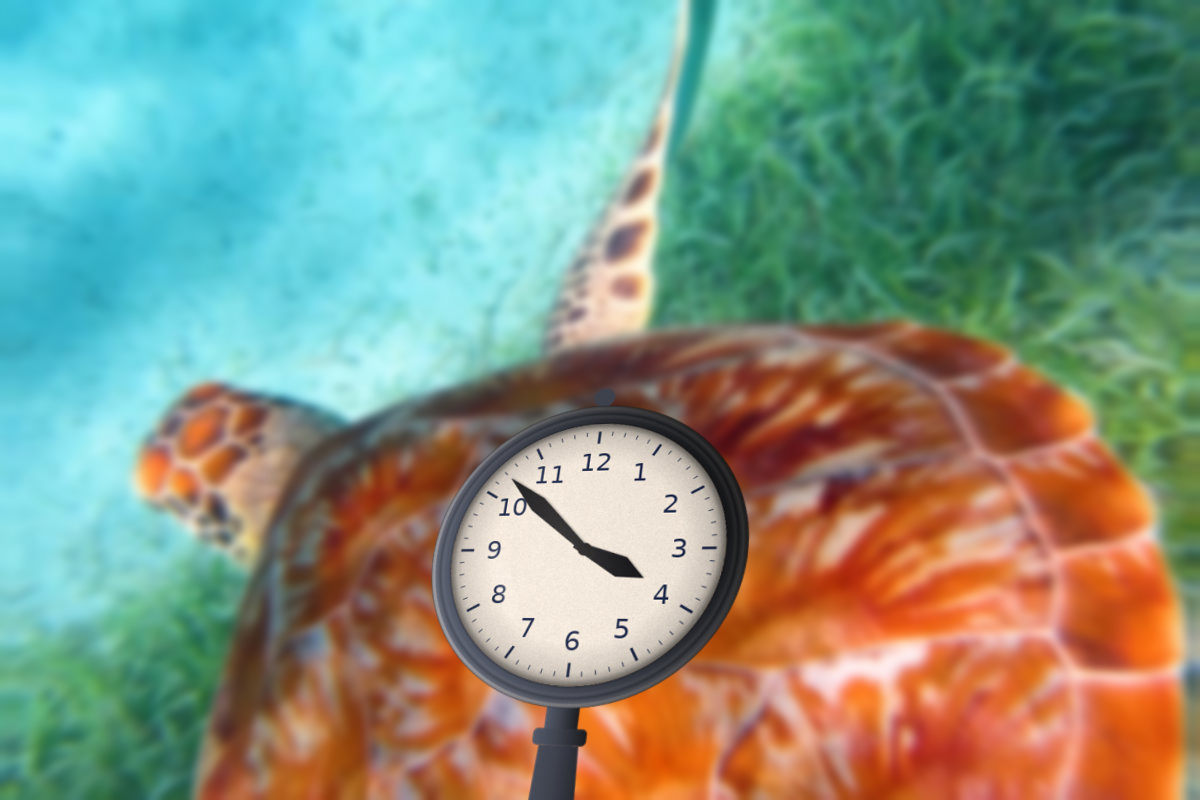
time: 3:52
